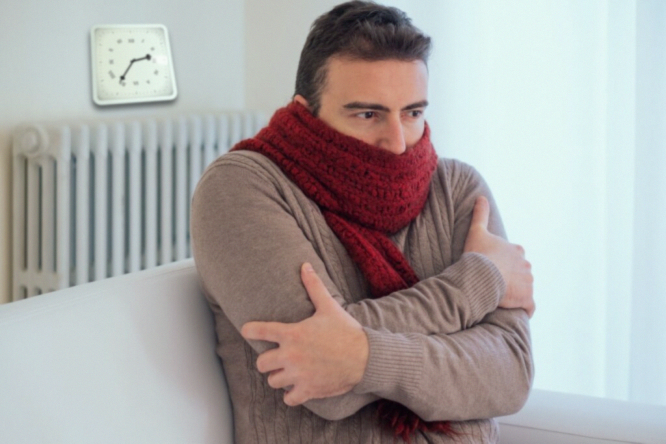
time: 2:36
